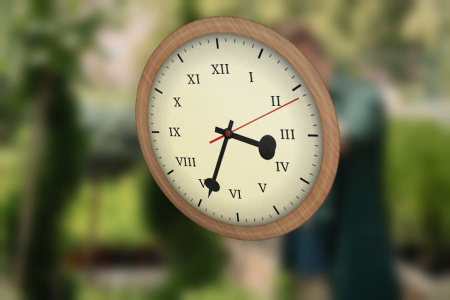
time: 3:34:11
